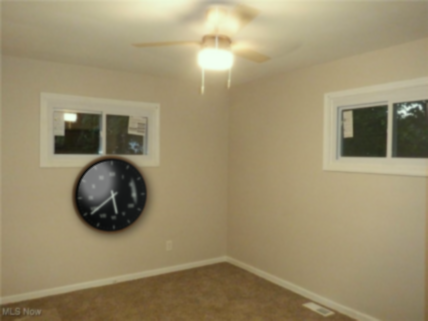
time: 5:39
